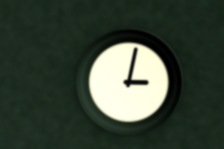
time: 3:02
